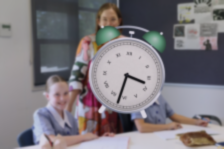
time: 3:32
